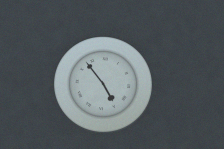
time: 4:53
